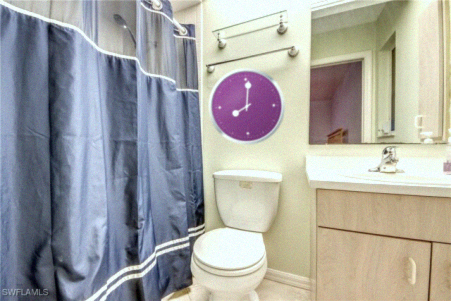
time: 8:01
